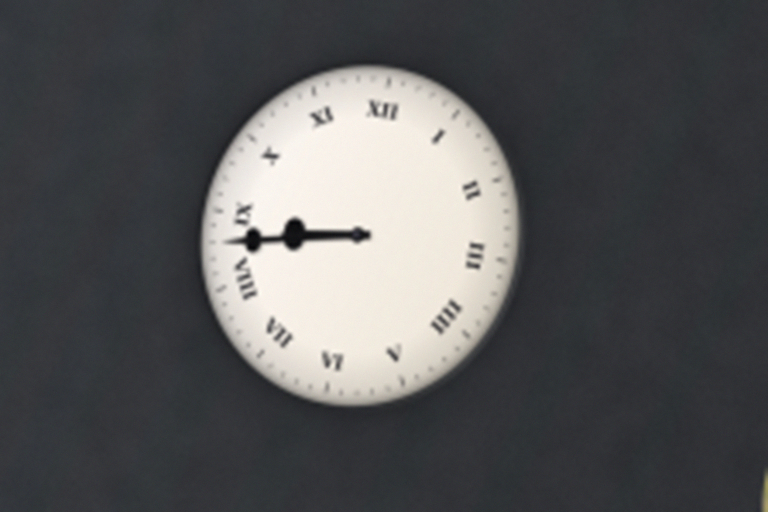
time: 8:43
